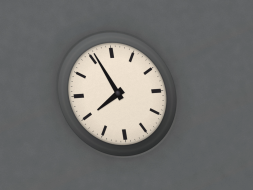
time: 7:56
